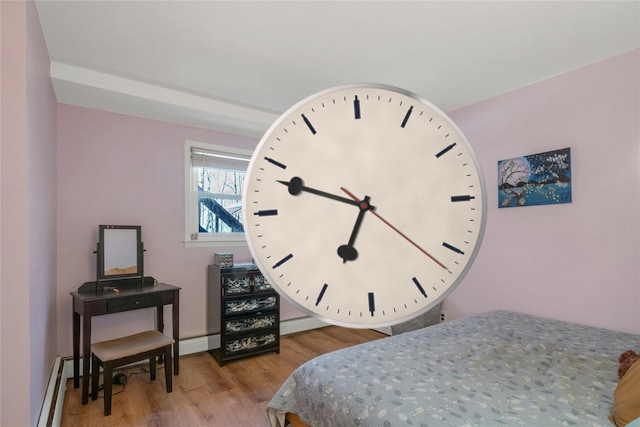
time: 6:48:22
